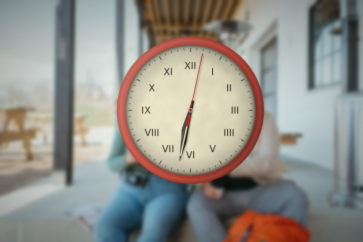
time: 6:32:02
